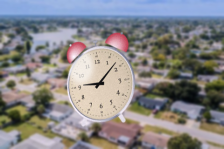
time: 9:08
